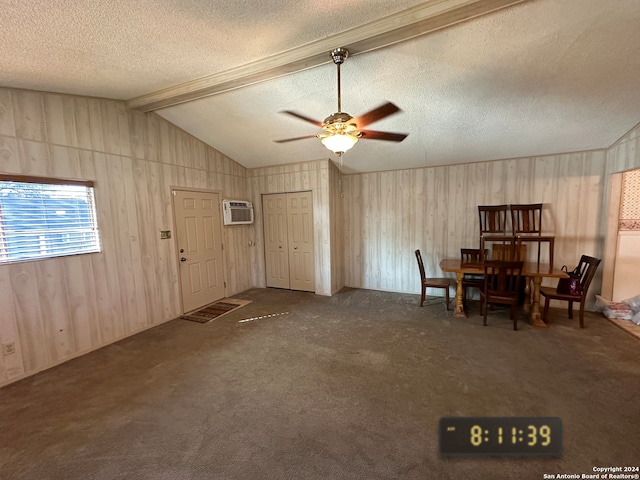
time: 8:11:39
